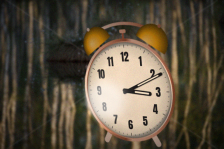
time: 3:11
